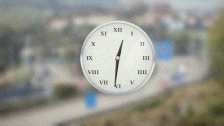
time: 12:31
